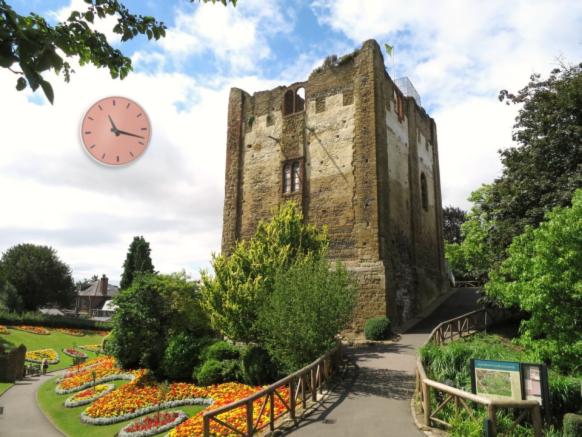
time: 11:18
